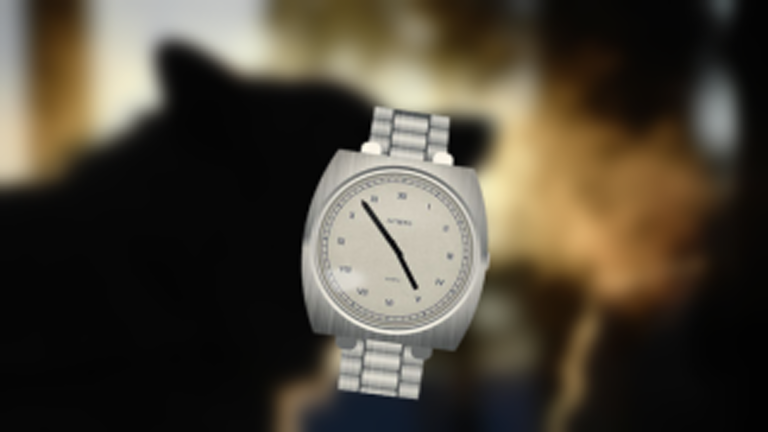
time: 4:53
